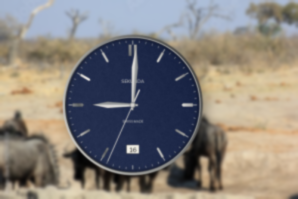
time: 9:00:34
